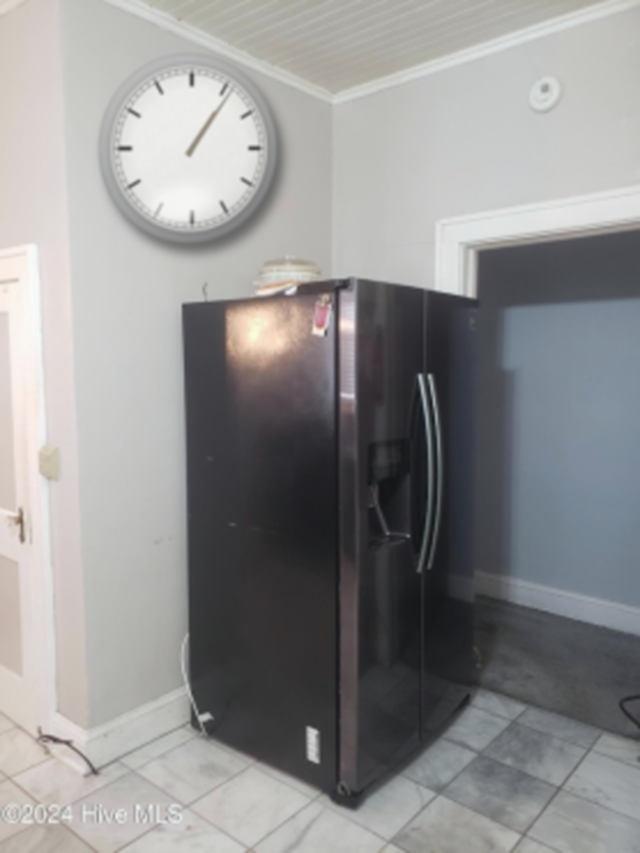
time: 1:06
